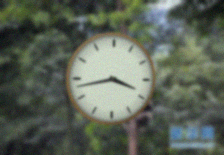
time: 3:43
